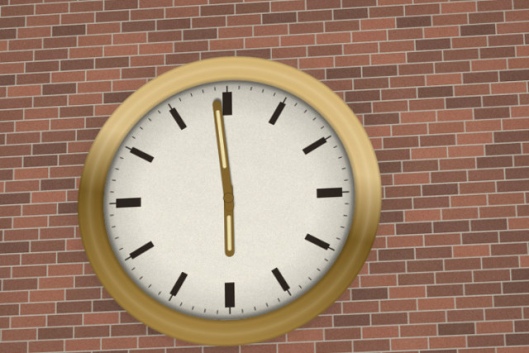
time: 5:59
